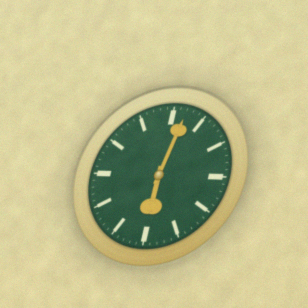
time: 6:02
